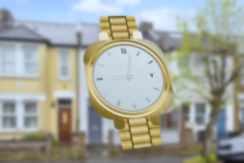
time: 9:02
